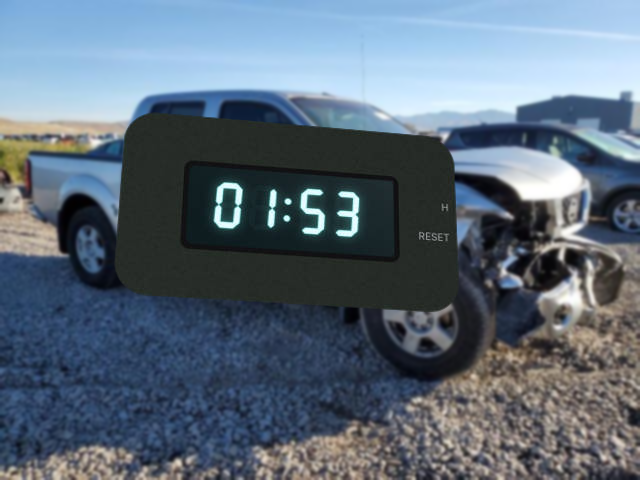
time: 1:53
